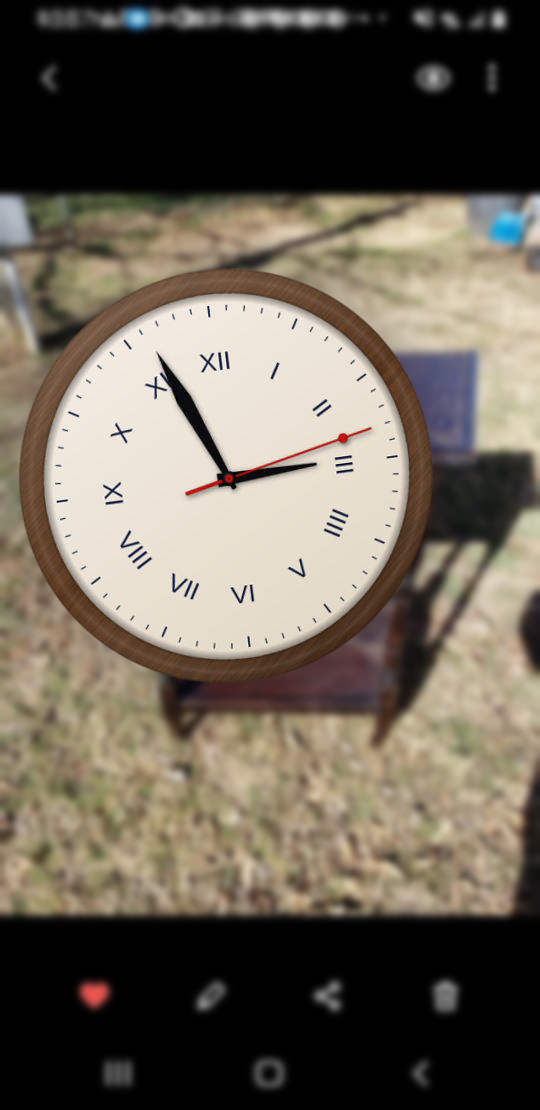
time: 2:56:13
